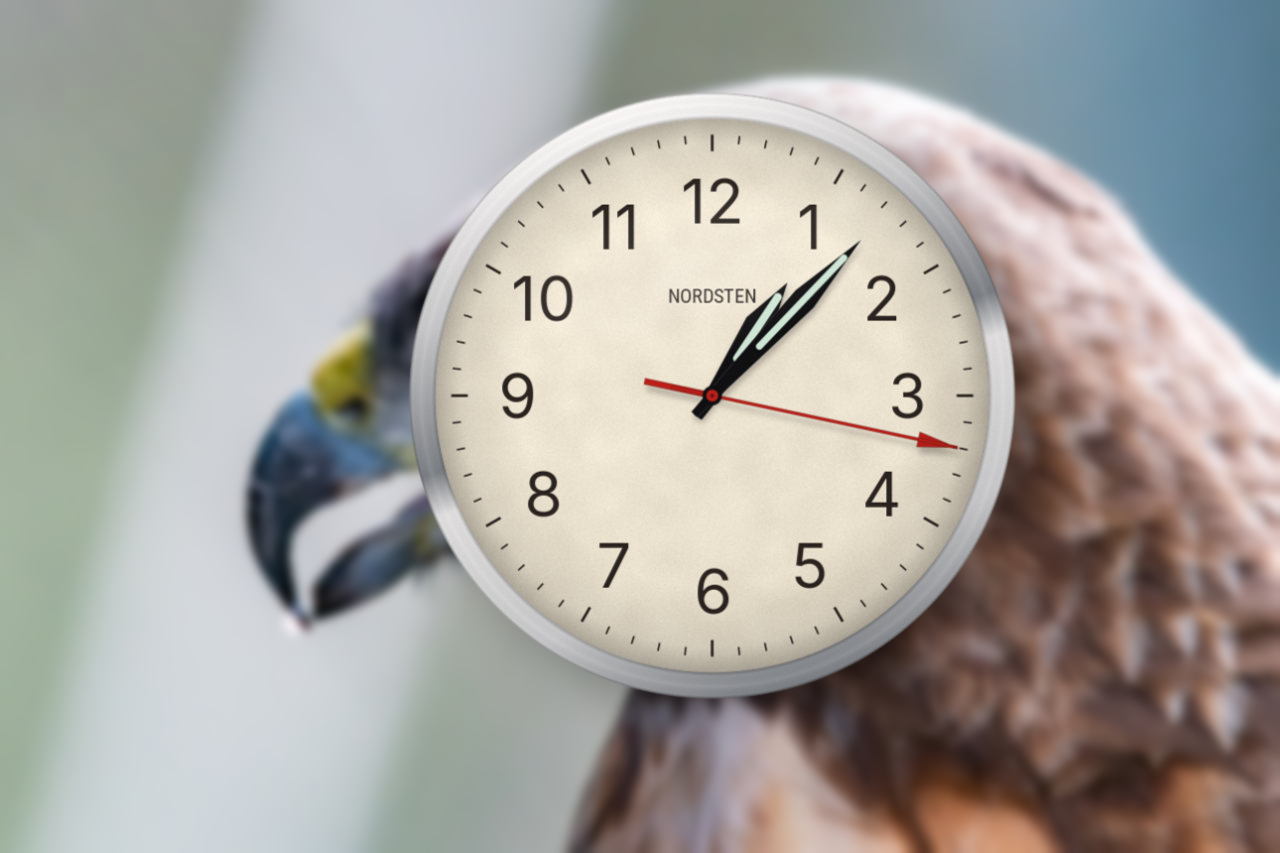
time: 1:07:17
